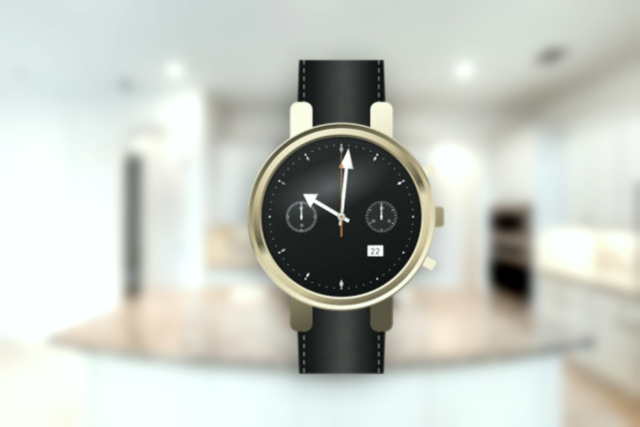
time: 10:01
